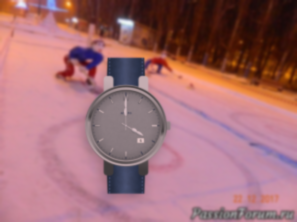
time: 4:00
